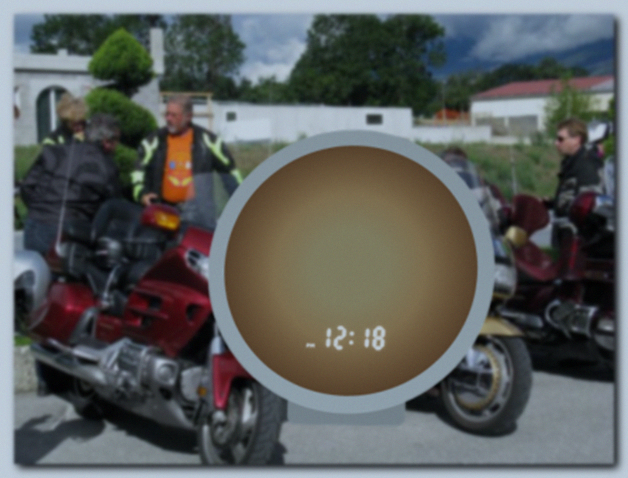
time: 12:18
